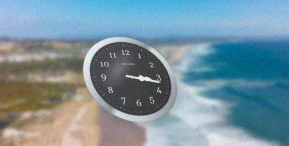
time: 3:17
